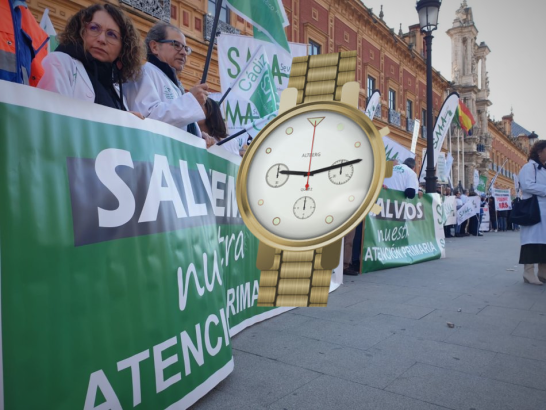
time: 9:13
